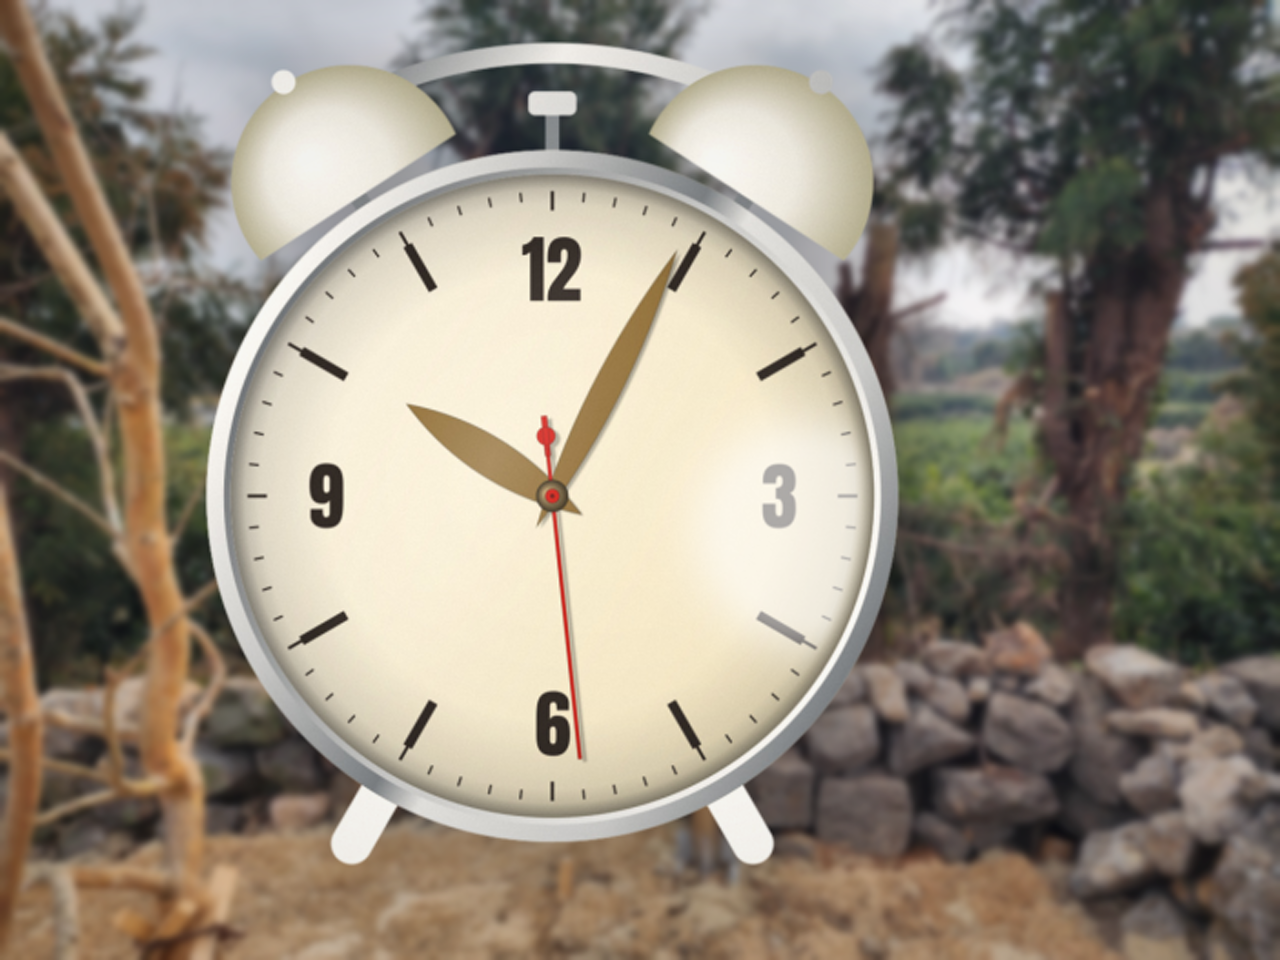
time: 10:04:29
